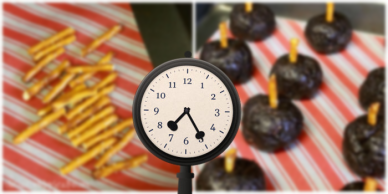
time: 7:25
